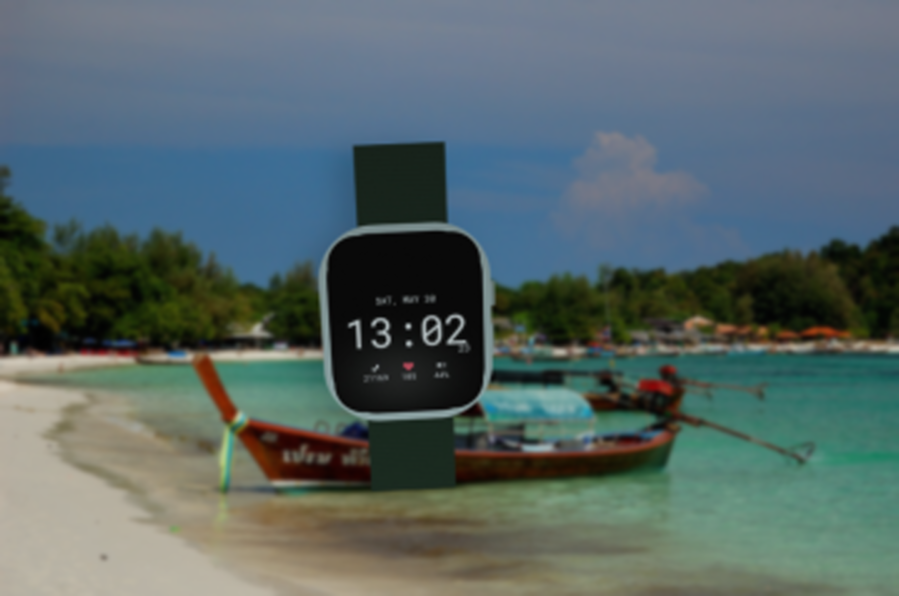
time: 13:02
